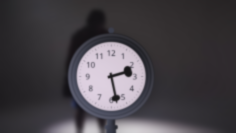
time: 2:28
